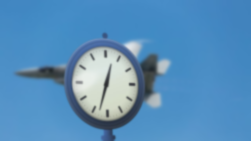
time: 12:33
